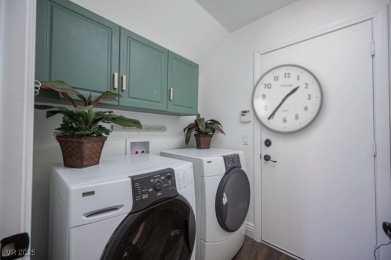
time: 1:36
